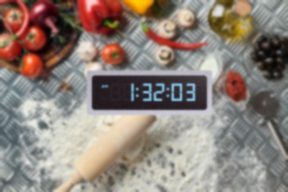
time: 1:32:03
